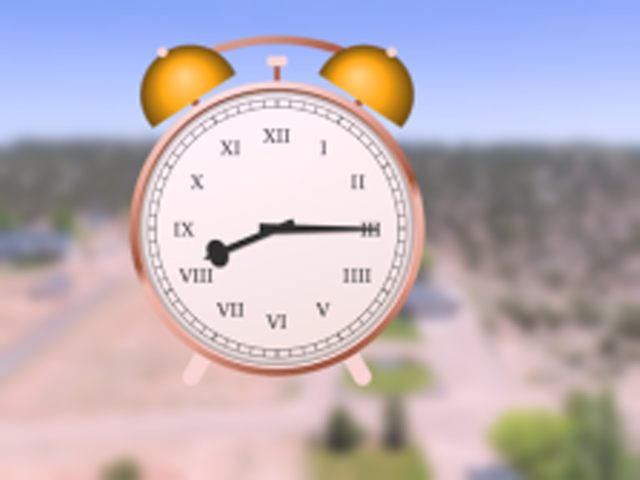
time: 8:15
